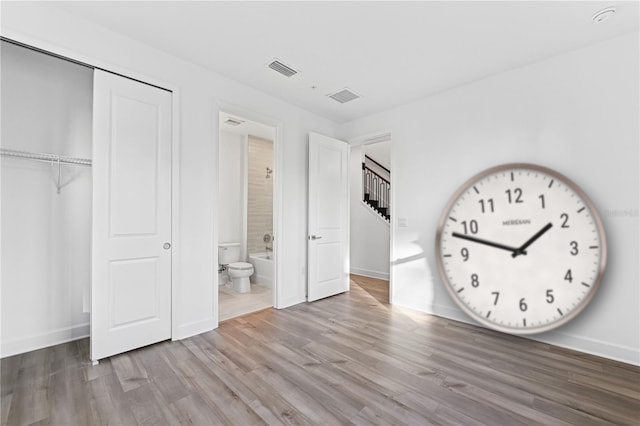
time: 1:48
